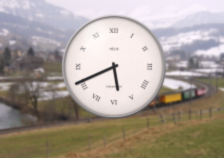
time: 5:41
